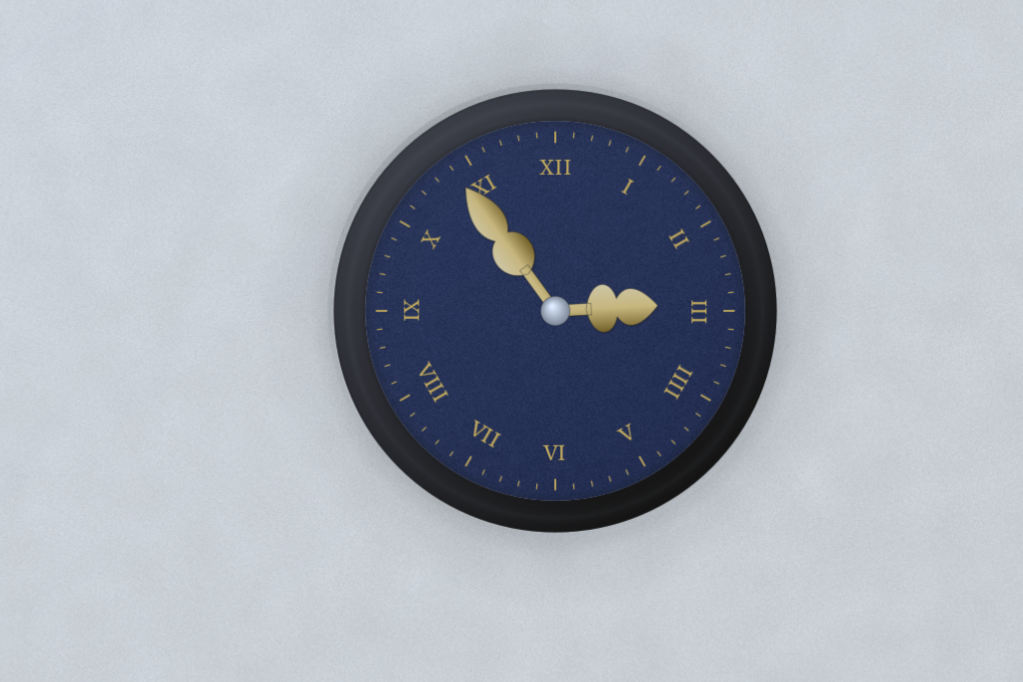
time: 2:54
